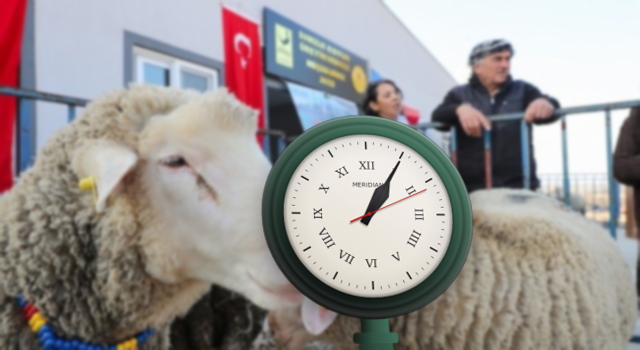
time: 1:05:11
